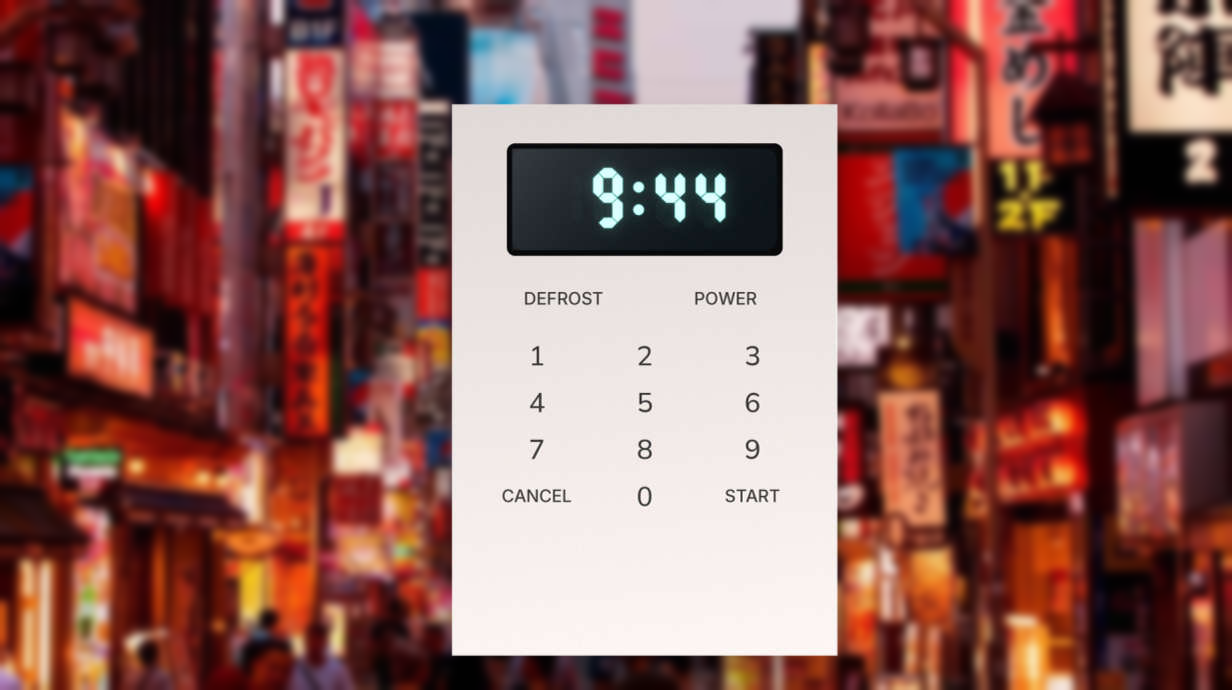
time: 9:44
